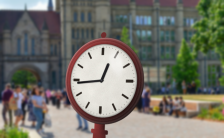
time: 12:44
